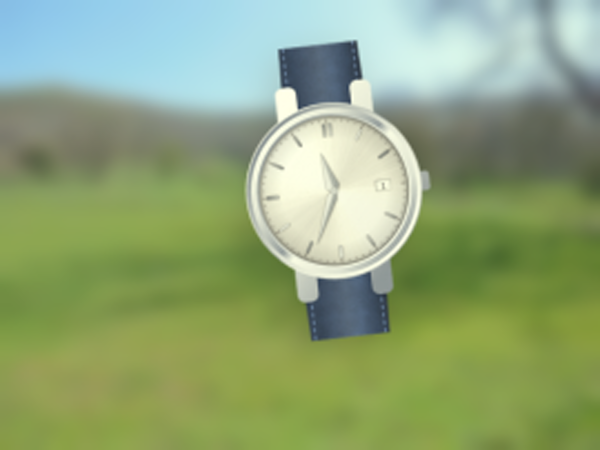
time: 11:34
